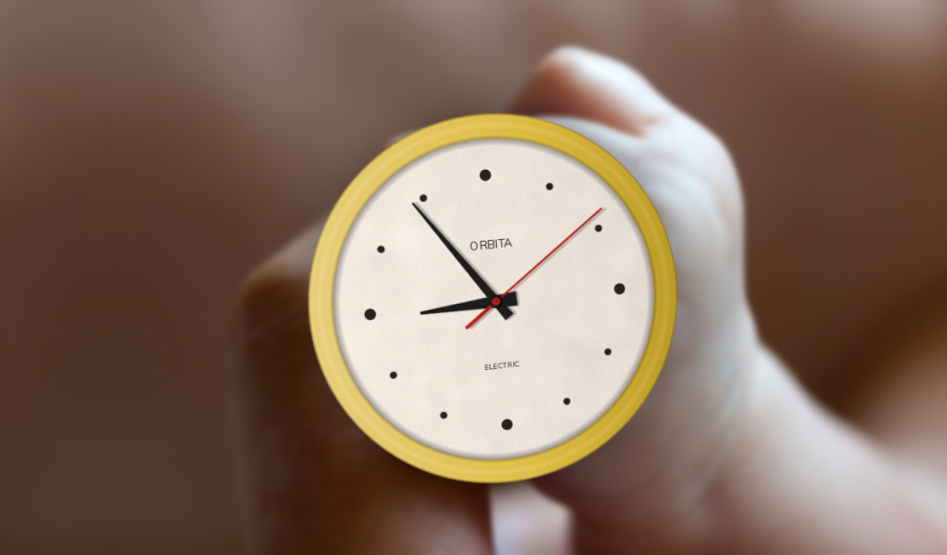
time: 8:54:09
